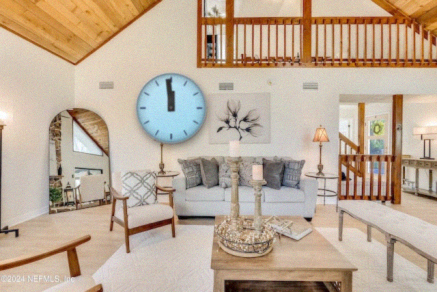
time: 11:59
